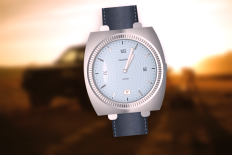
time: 1:04
